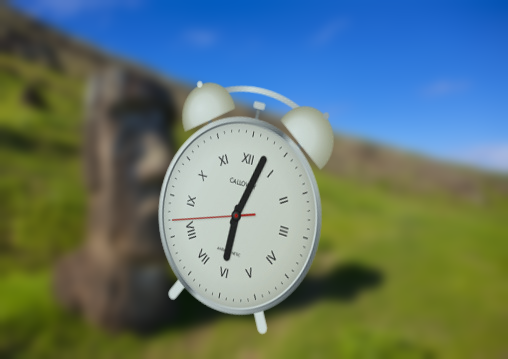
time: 6:02:42
